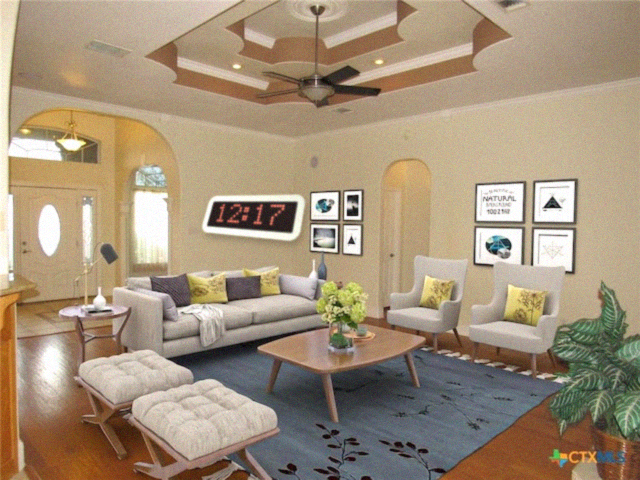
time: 12:17
